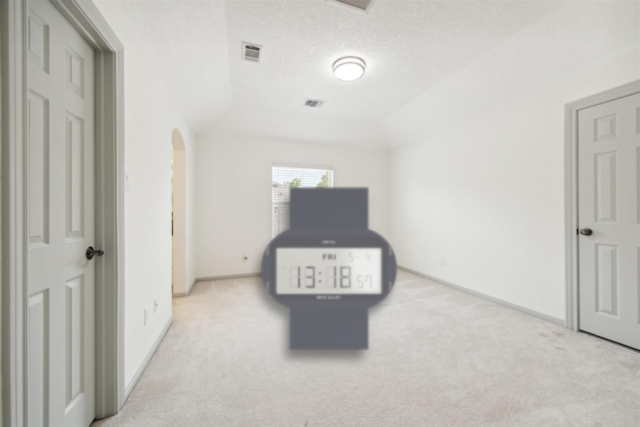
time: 13:18:57
